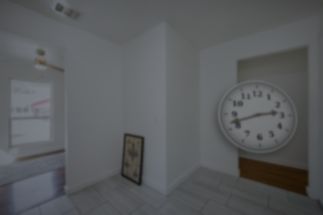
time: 2:42
